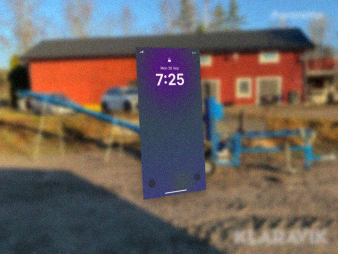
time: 7:25
